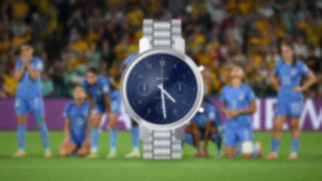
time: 4:29
